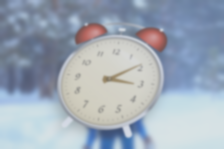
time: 3:09
